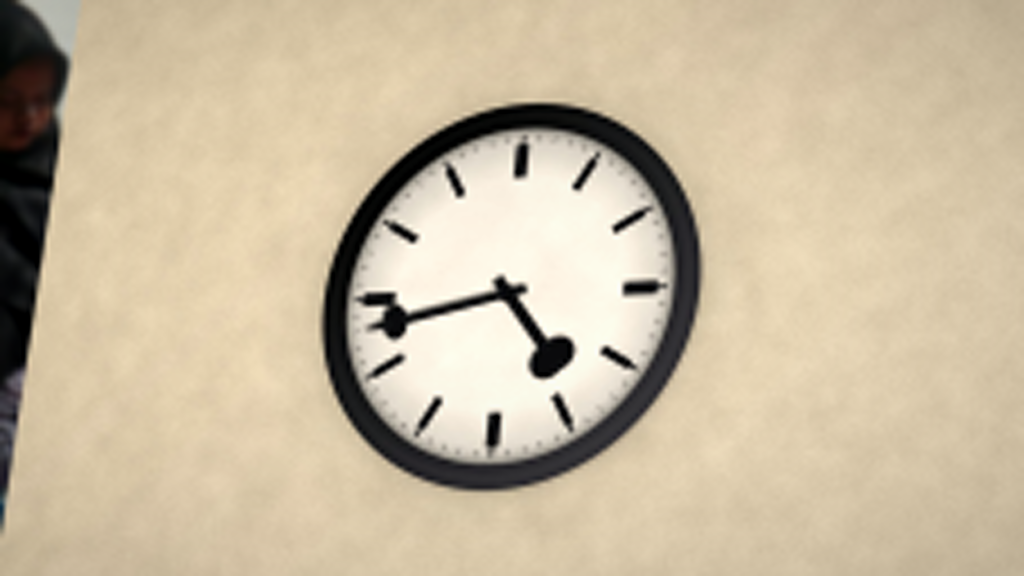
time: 4:43
